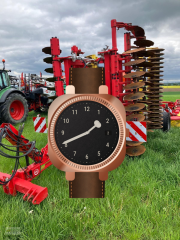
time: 1:41
